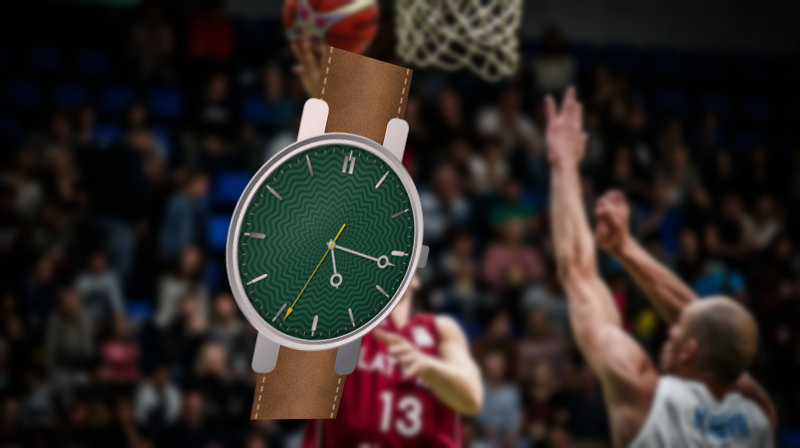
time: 5:16:34
